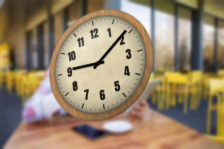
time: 9:09
